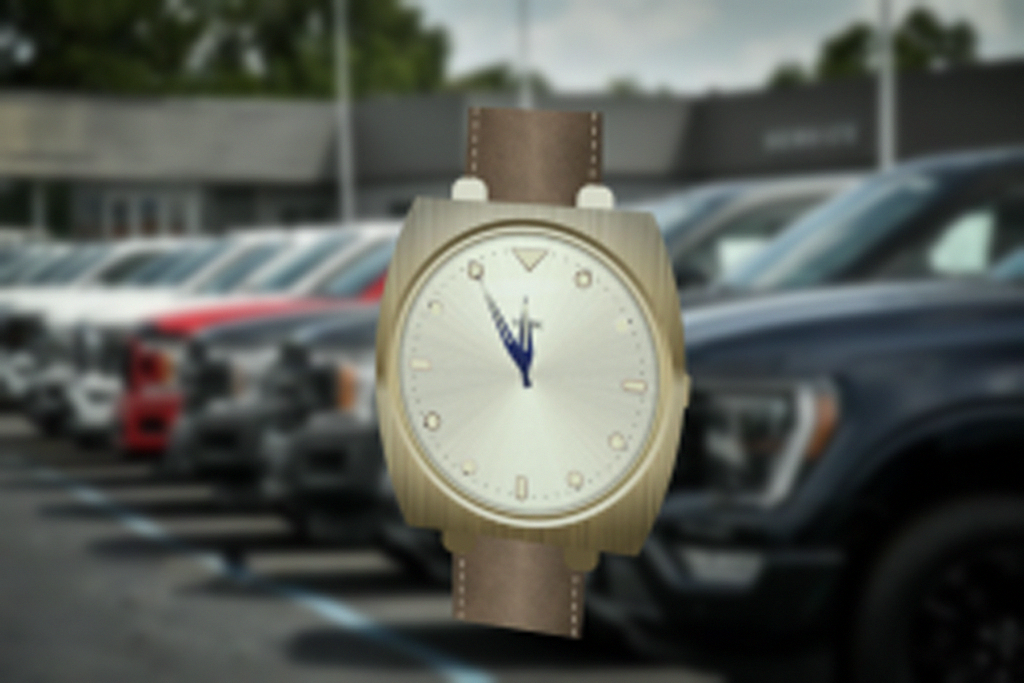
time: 11:55
